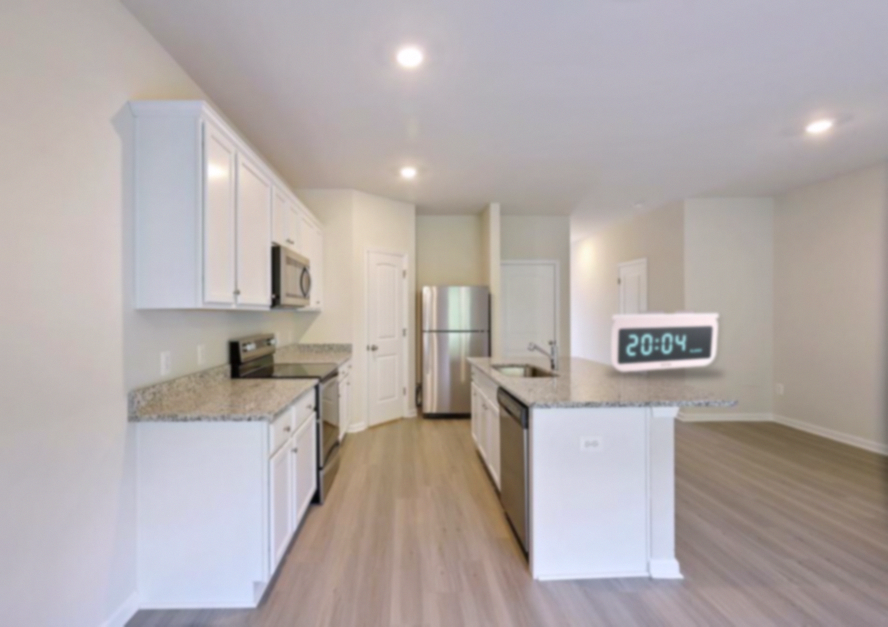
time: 20:04
